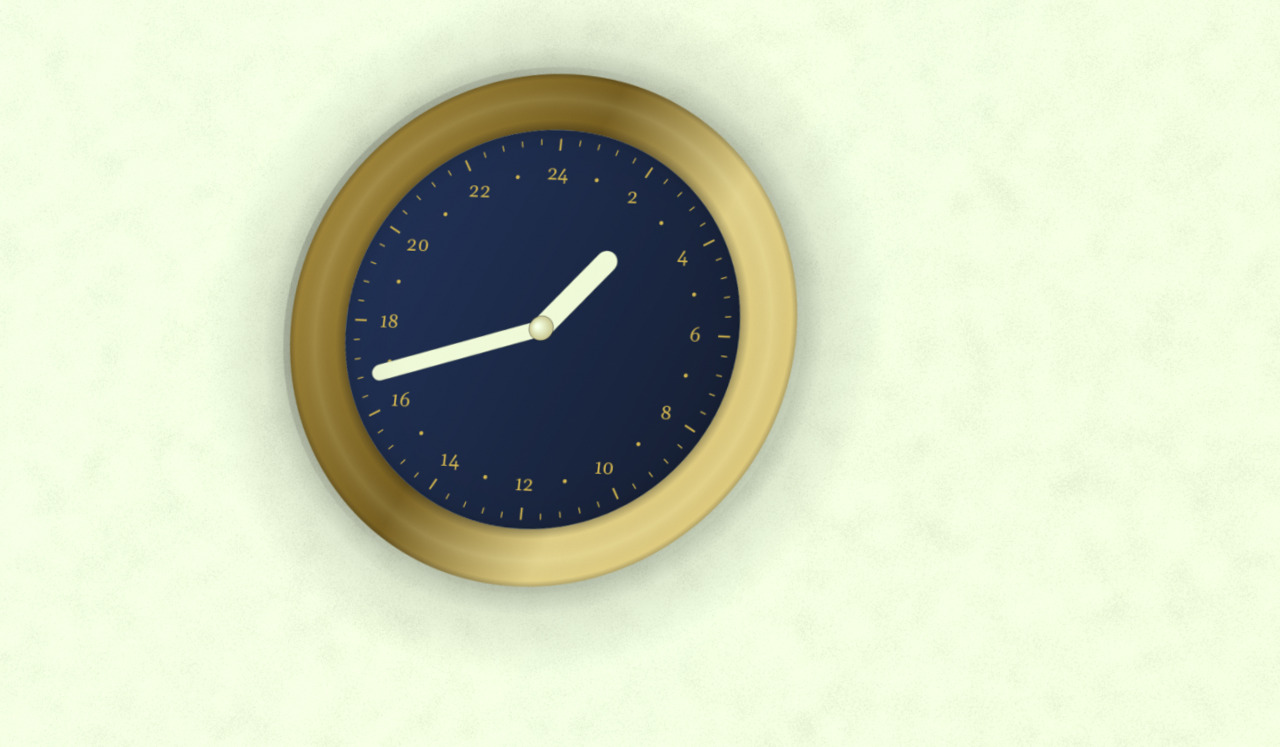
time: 2:42
